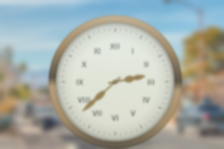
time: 2:38
